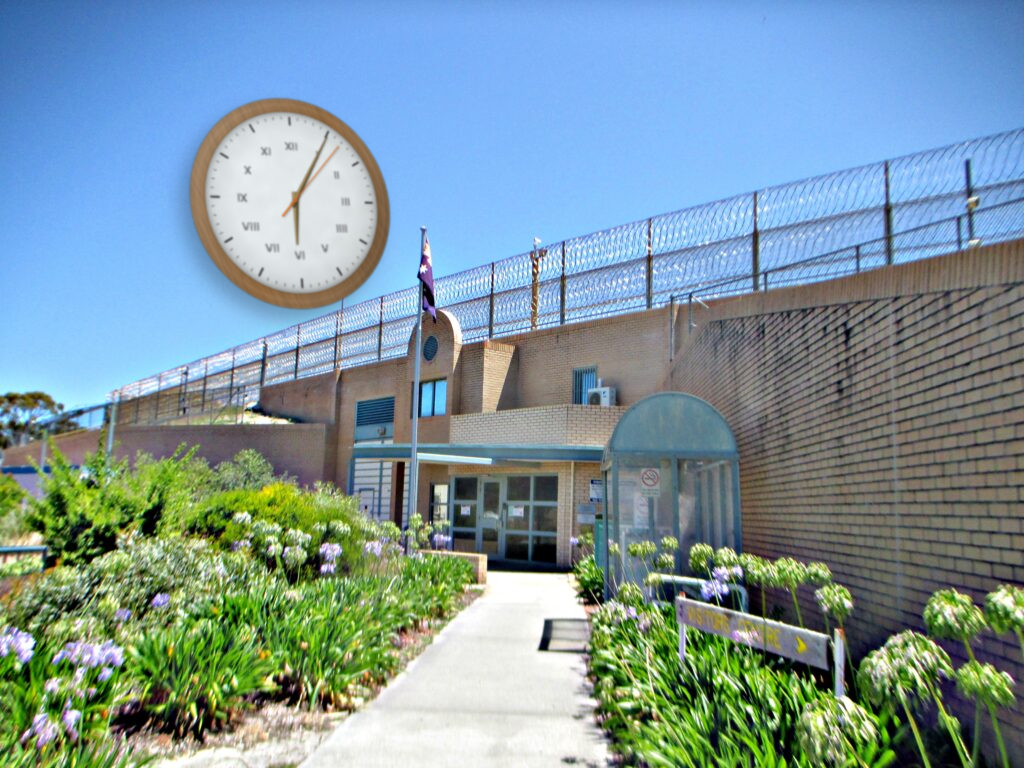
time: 6:05:07
